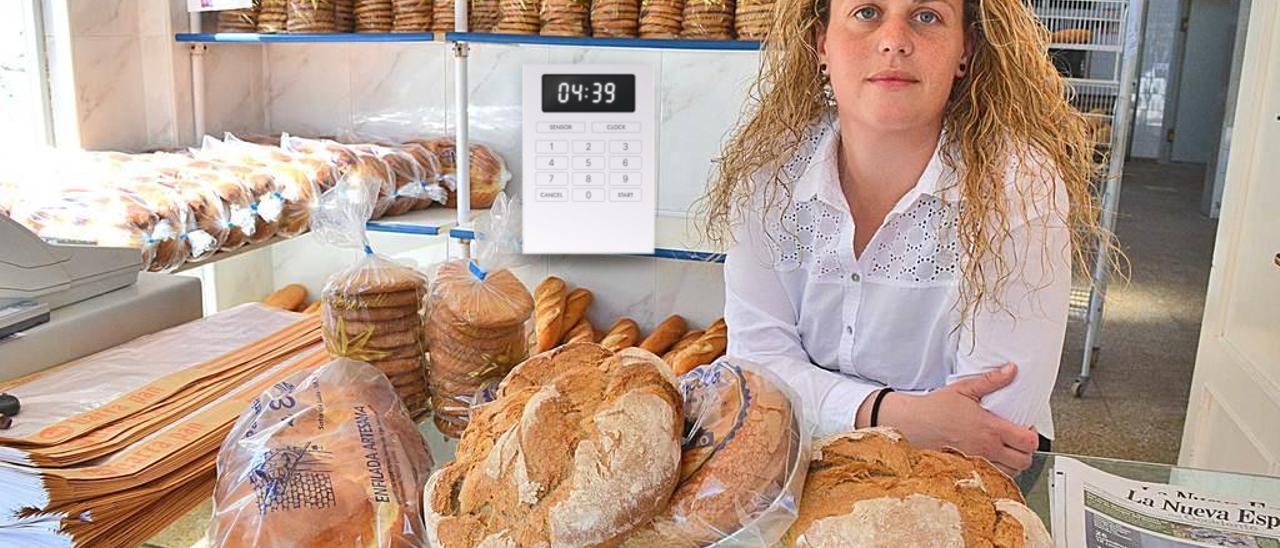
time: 4:39
